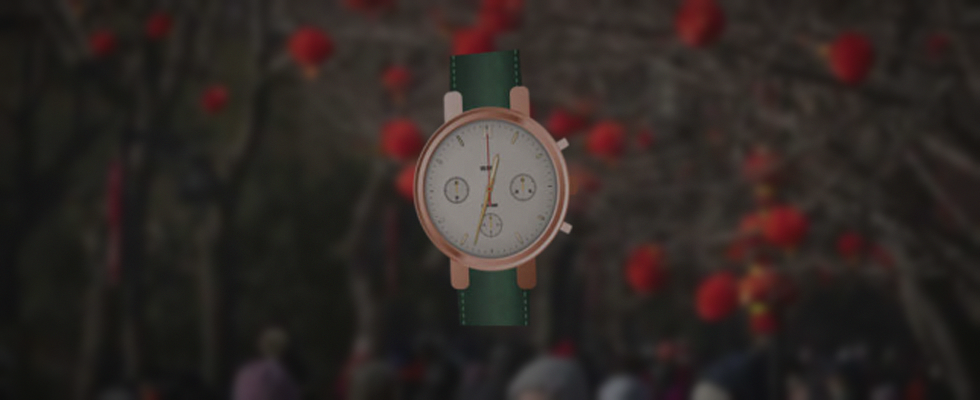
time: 12:33
